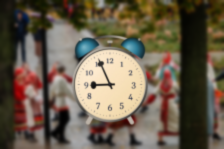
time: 8:56
